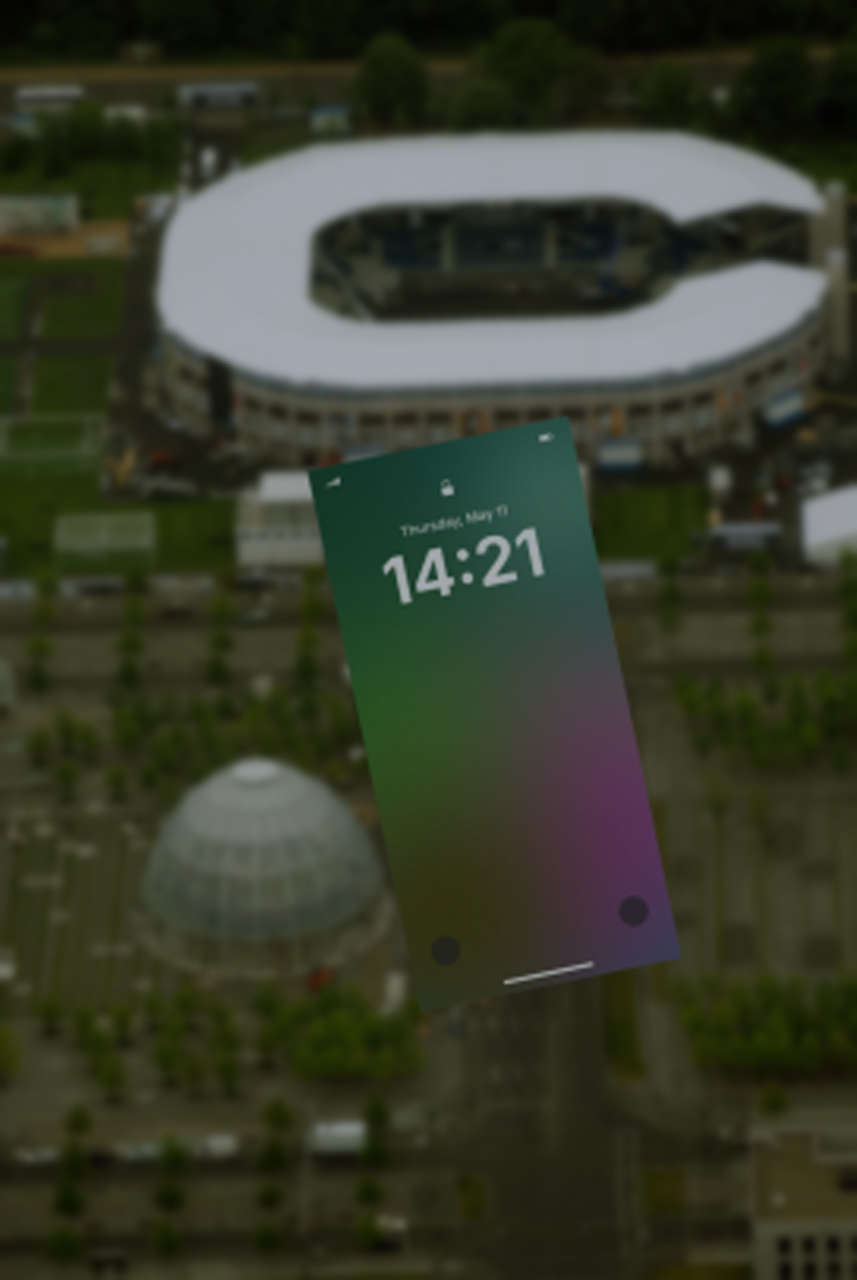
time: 14:21
